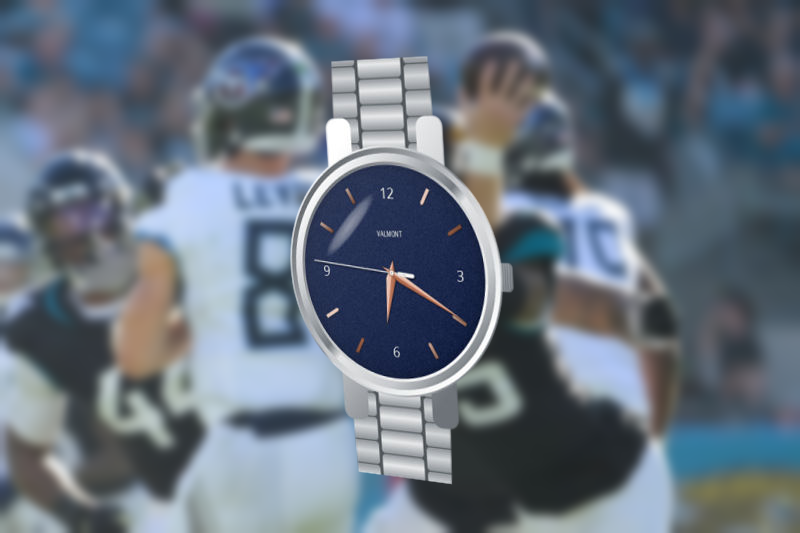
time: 6:19:46
